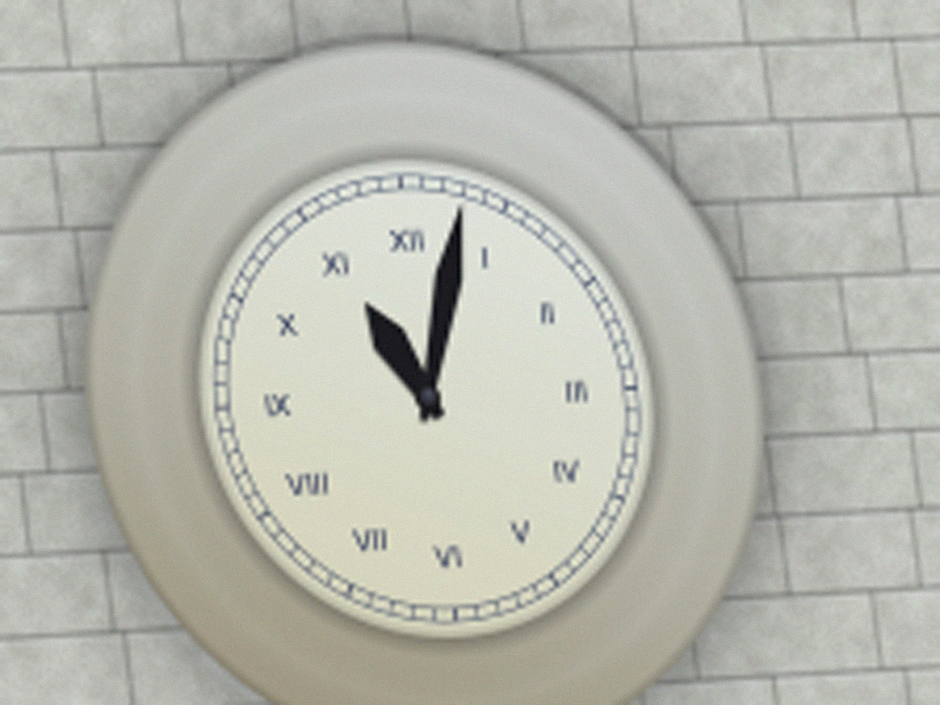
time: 11:03
